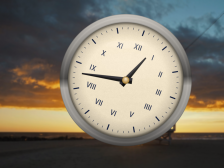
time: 12:43
